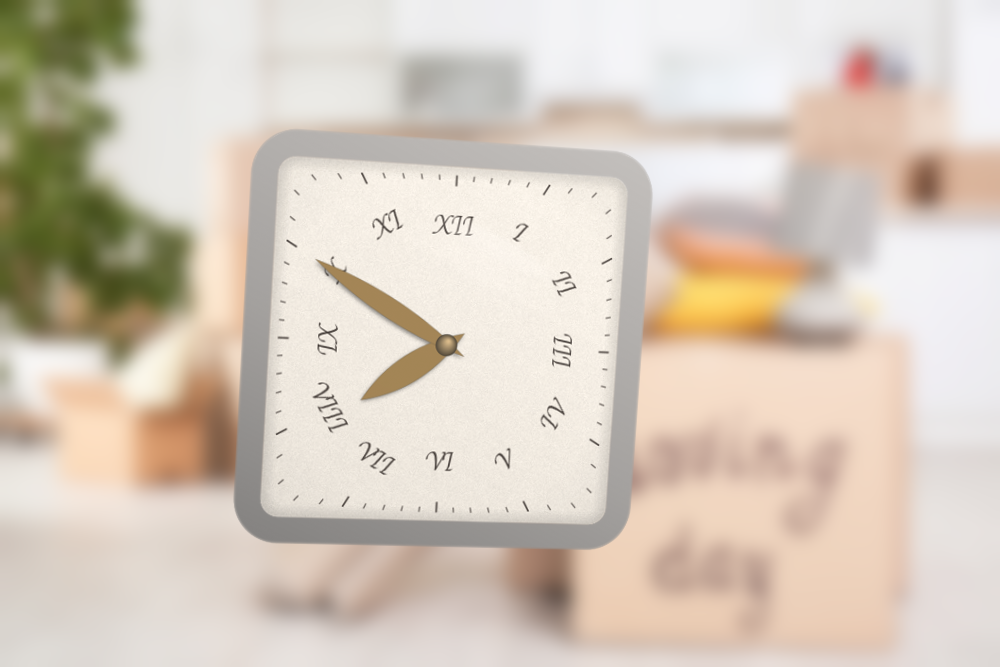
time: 7:50
